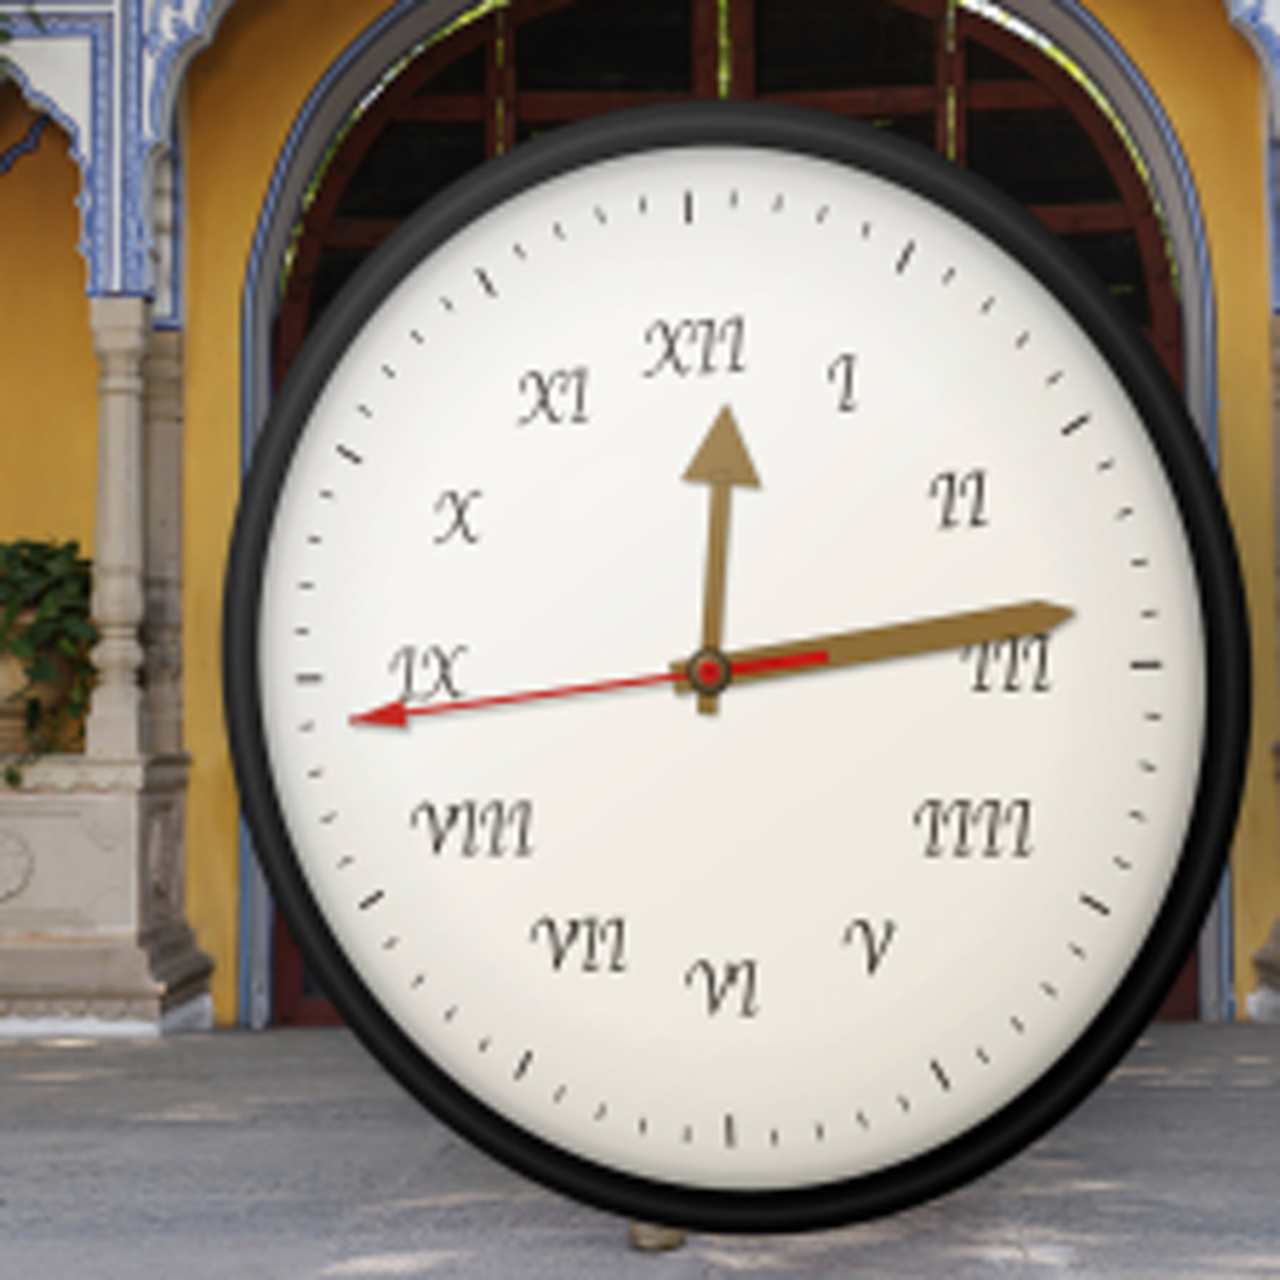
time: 12:13:44
